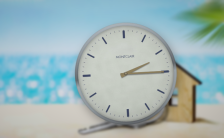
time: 2:15
